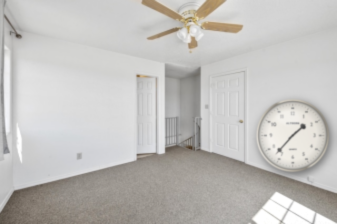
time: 1:37
